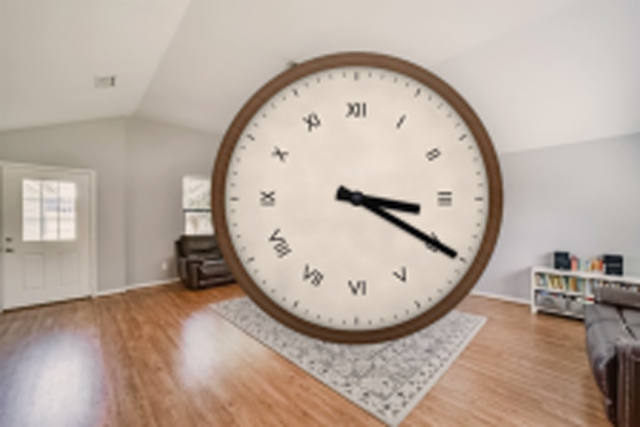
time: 3:20
